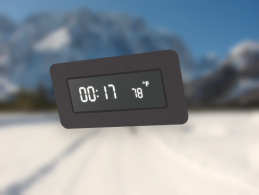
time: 0:17
